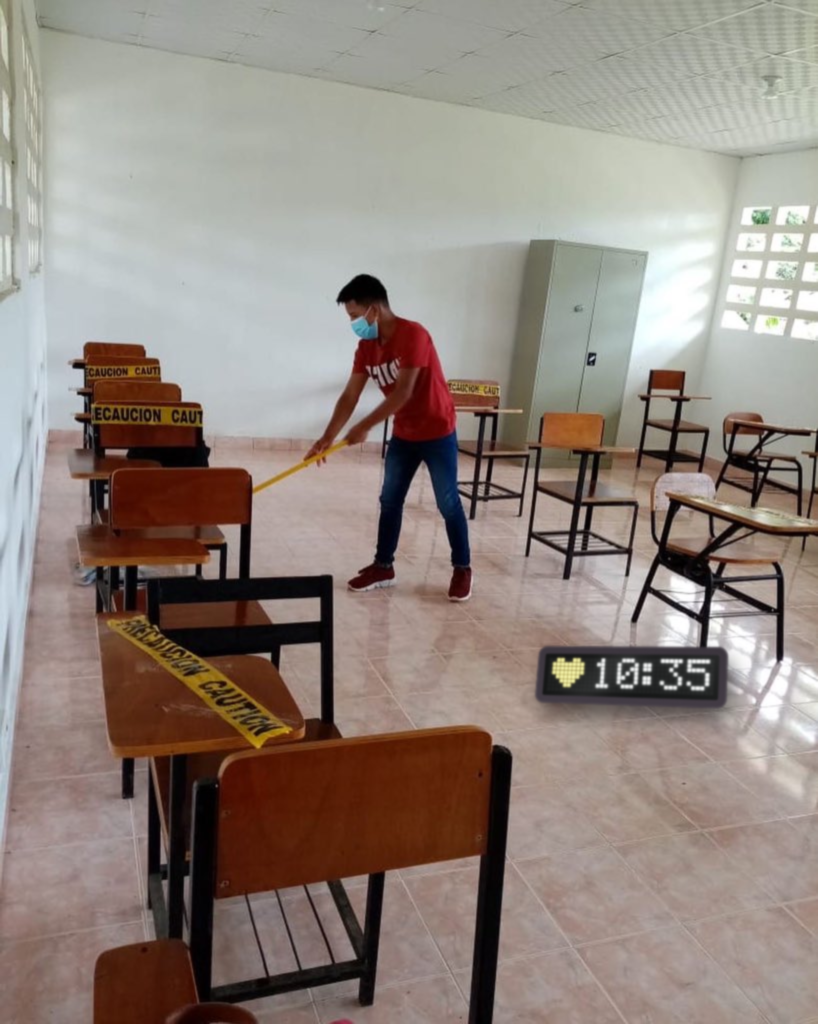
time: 10:35
